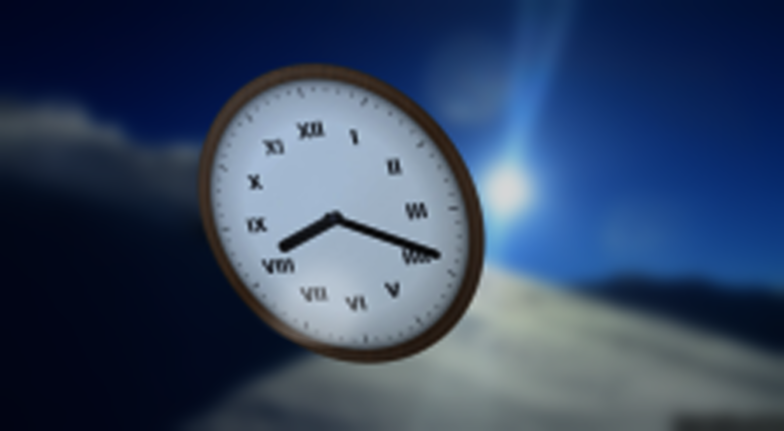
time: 8:19
